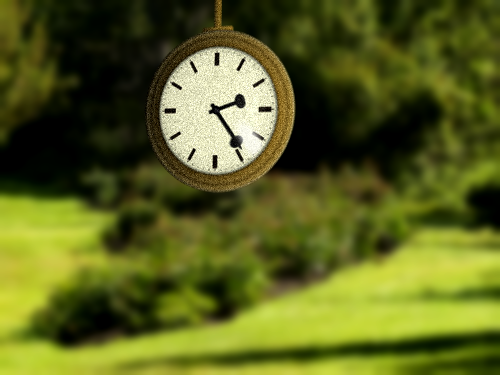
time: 2:24
